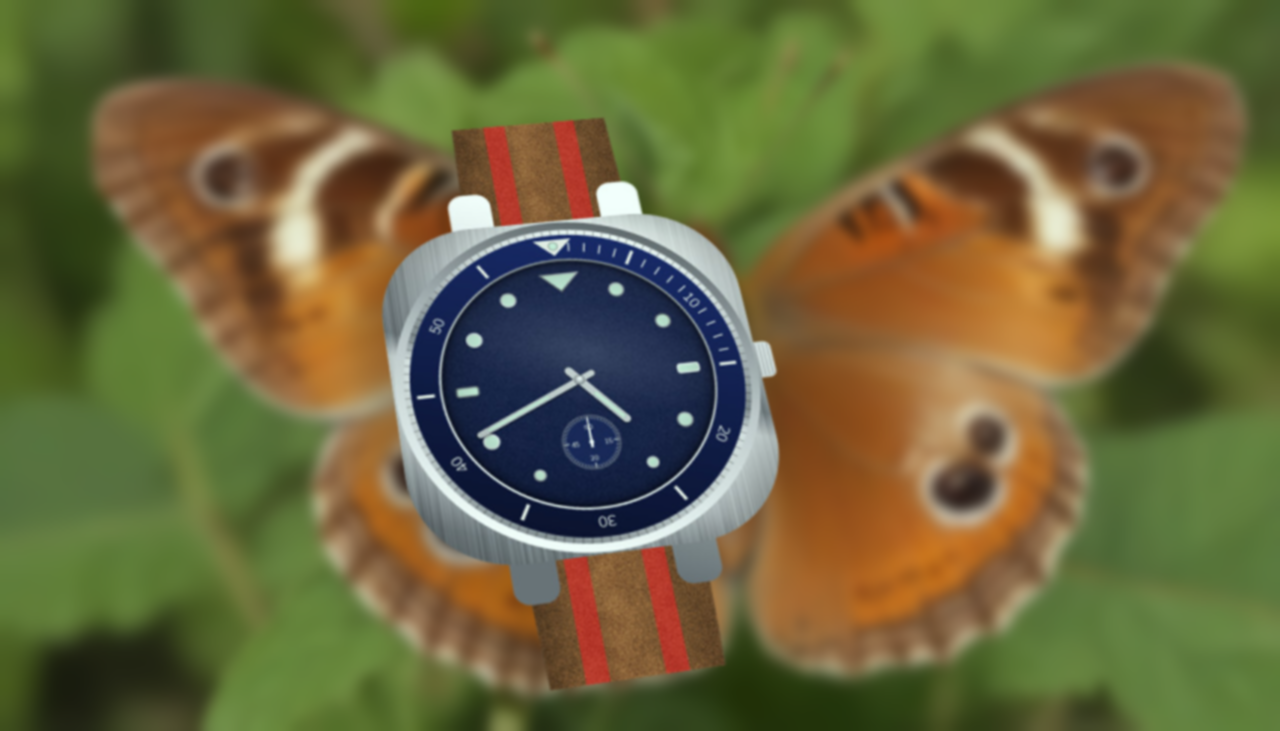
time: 4:41
